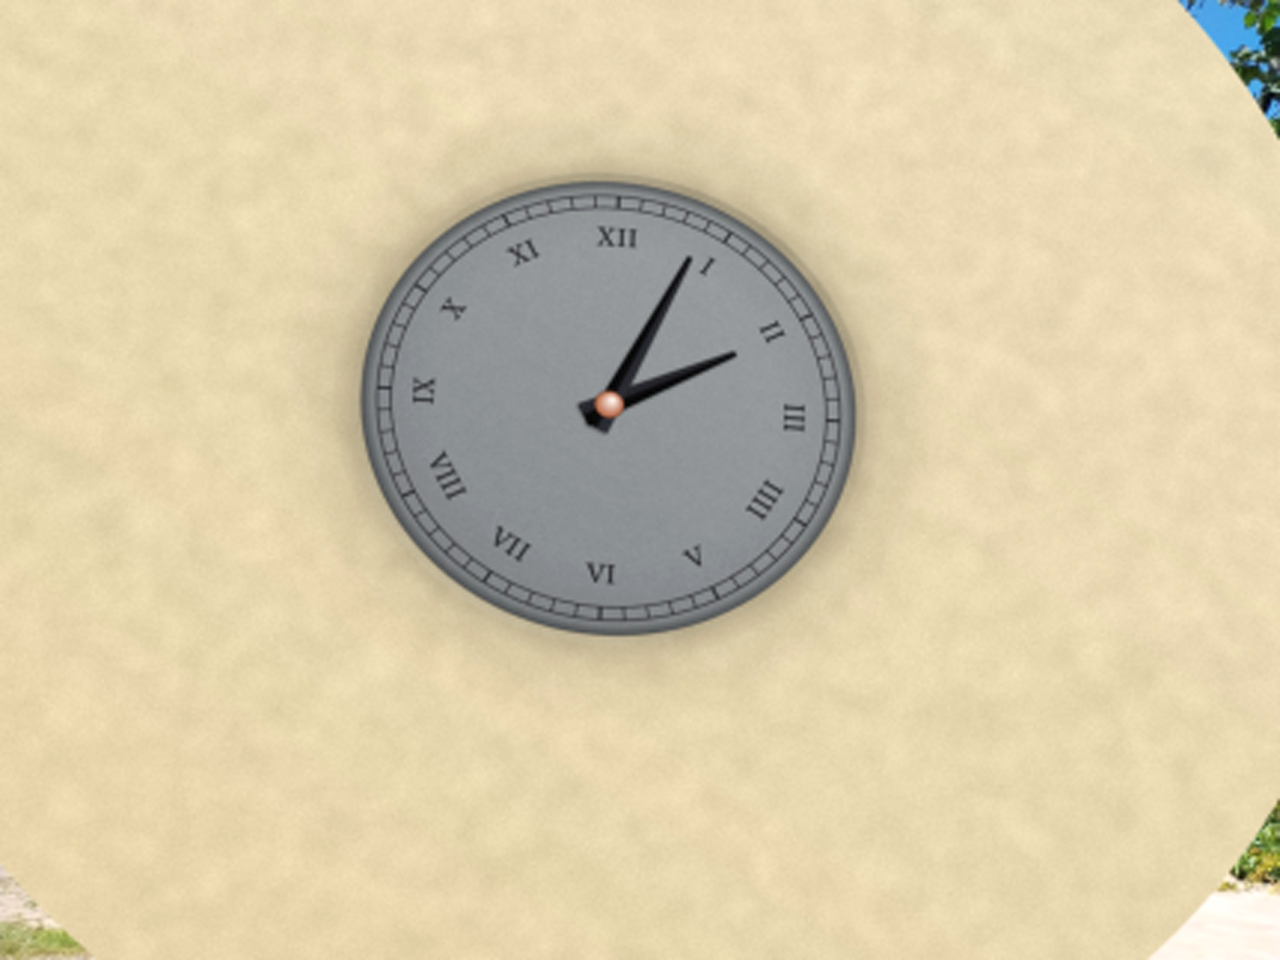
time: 2:04
